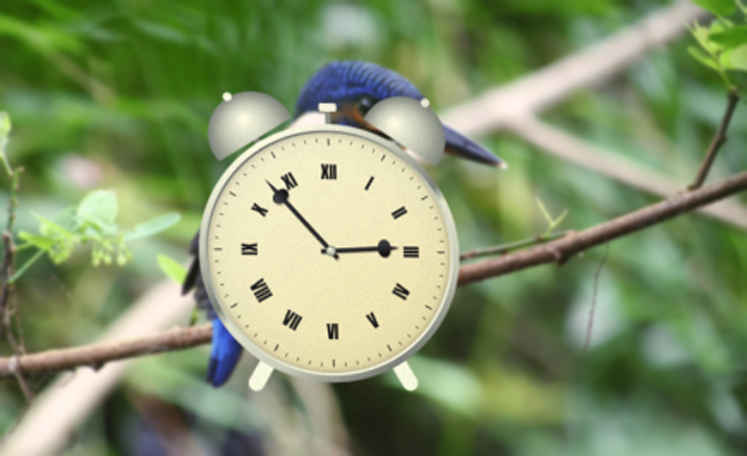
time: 2:53
